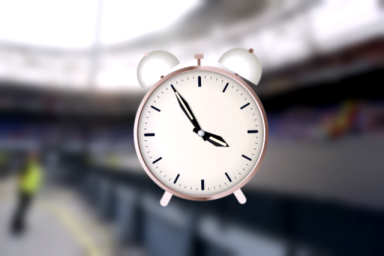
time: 3:55
